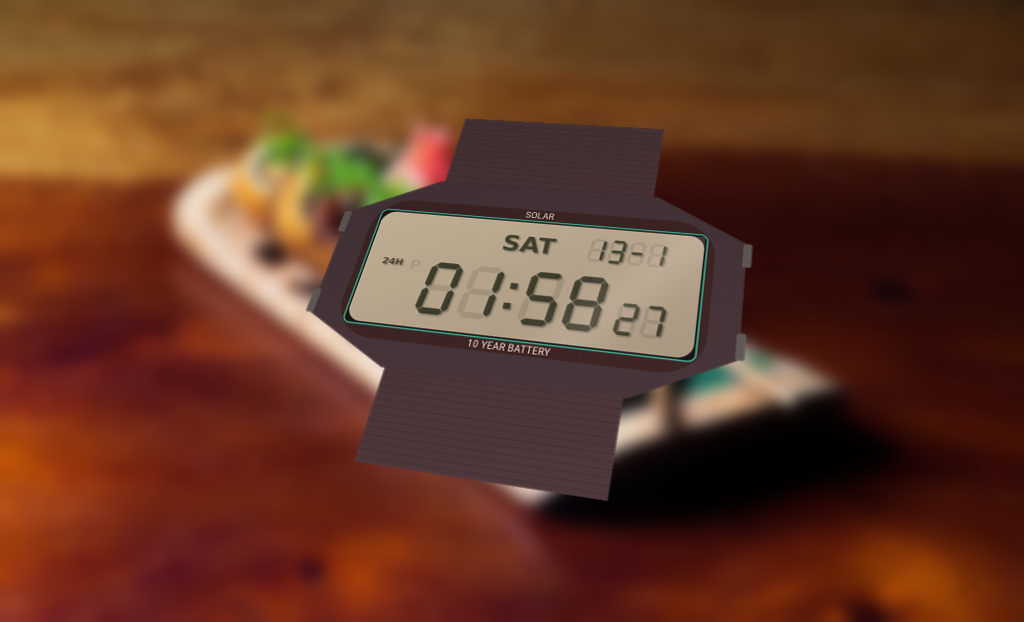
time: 1:58:27
